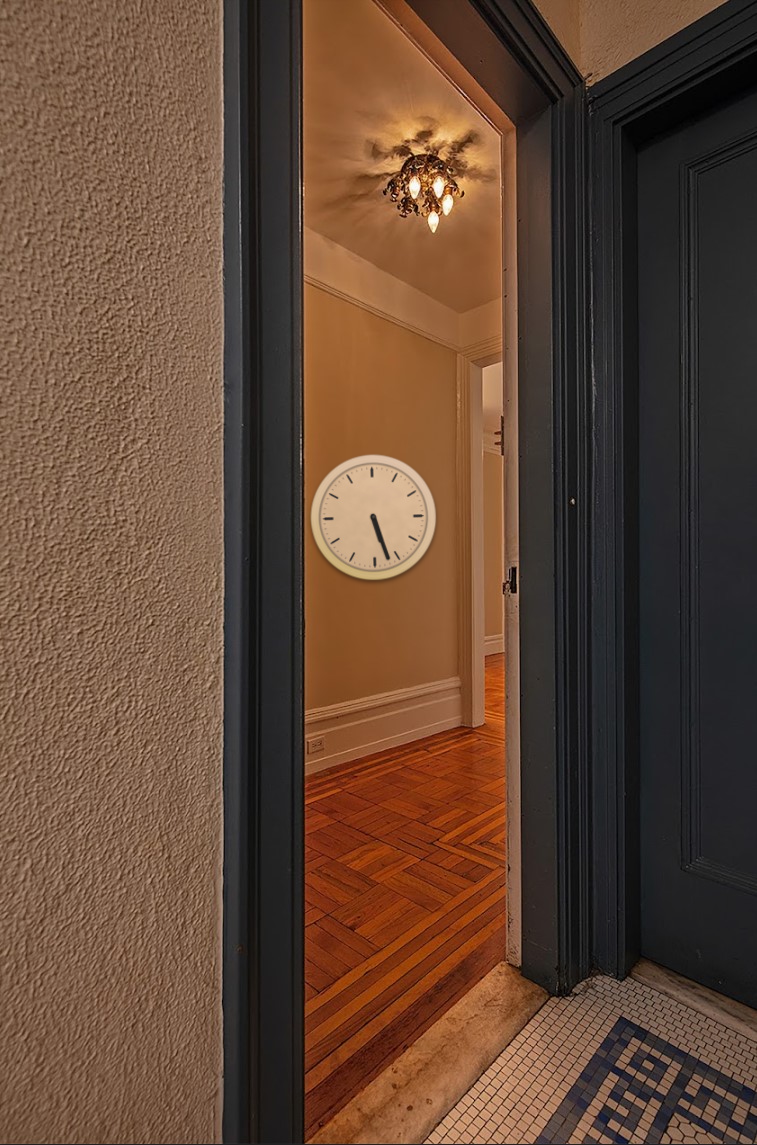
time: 5:27
